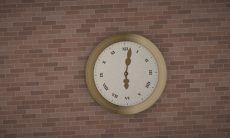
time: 6:02
